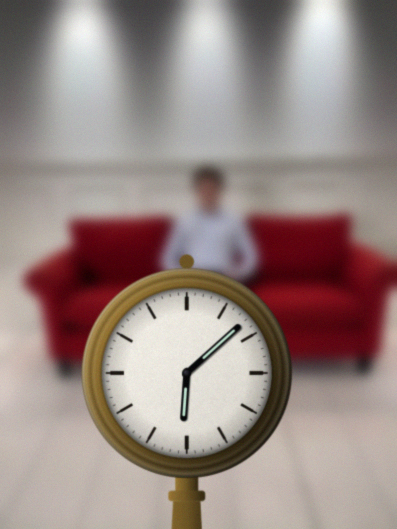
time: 6:08
